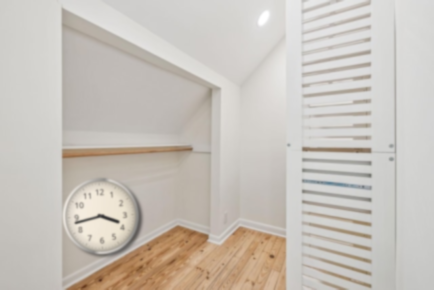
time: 3:43
